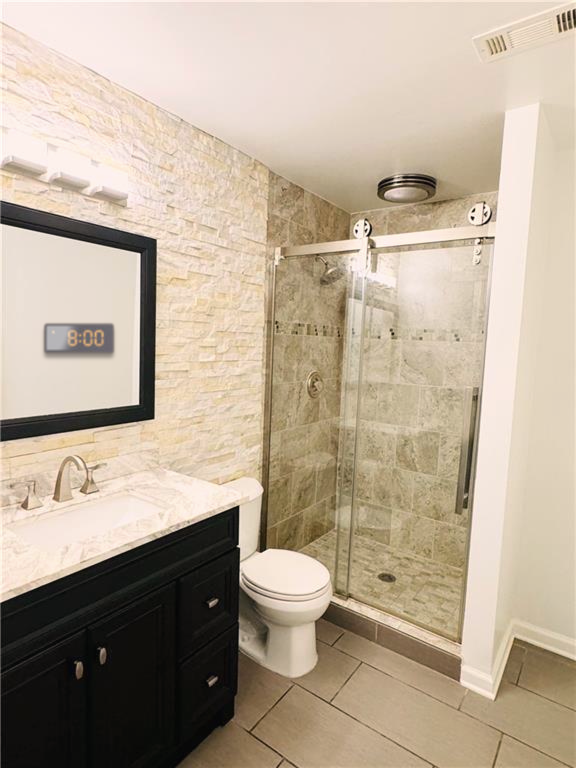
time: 8:00
